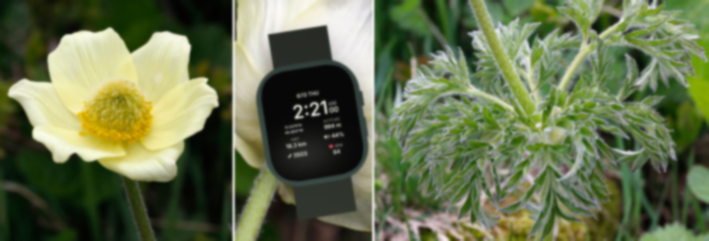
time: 2:21
